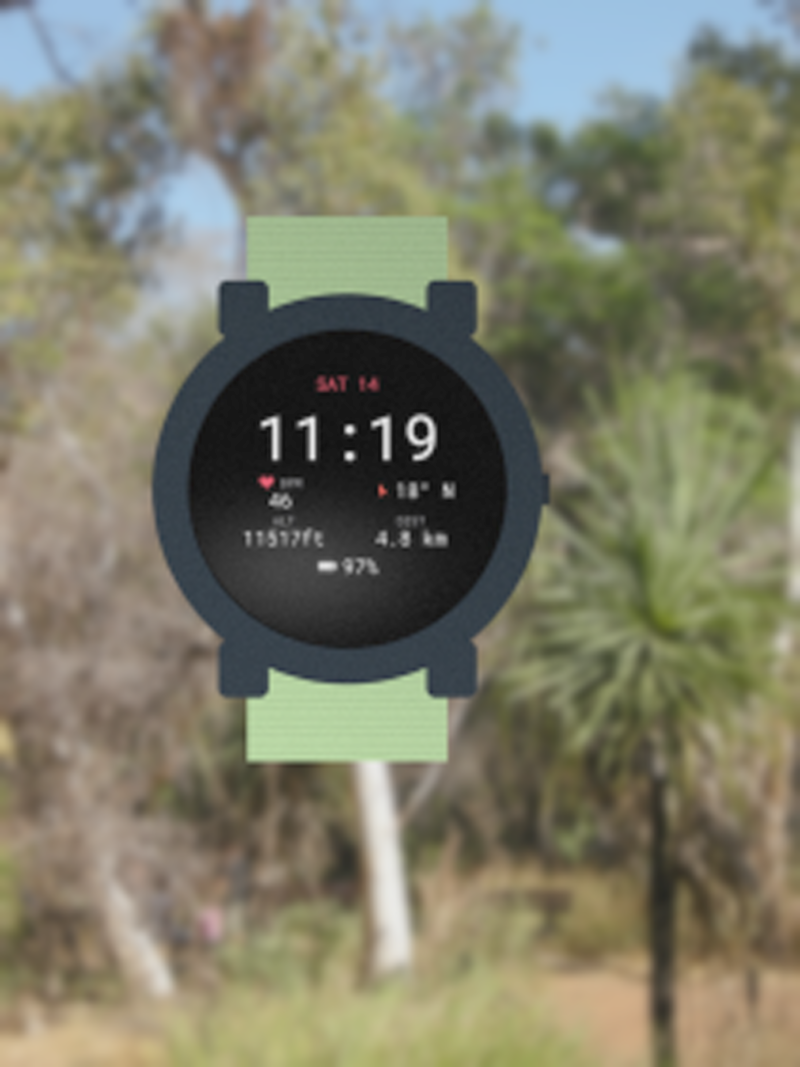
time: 11:19
